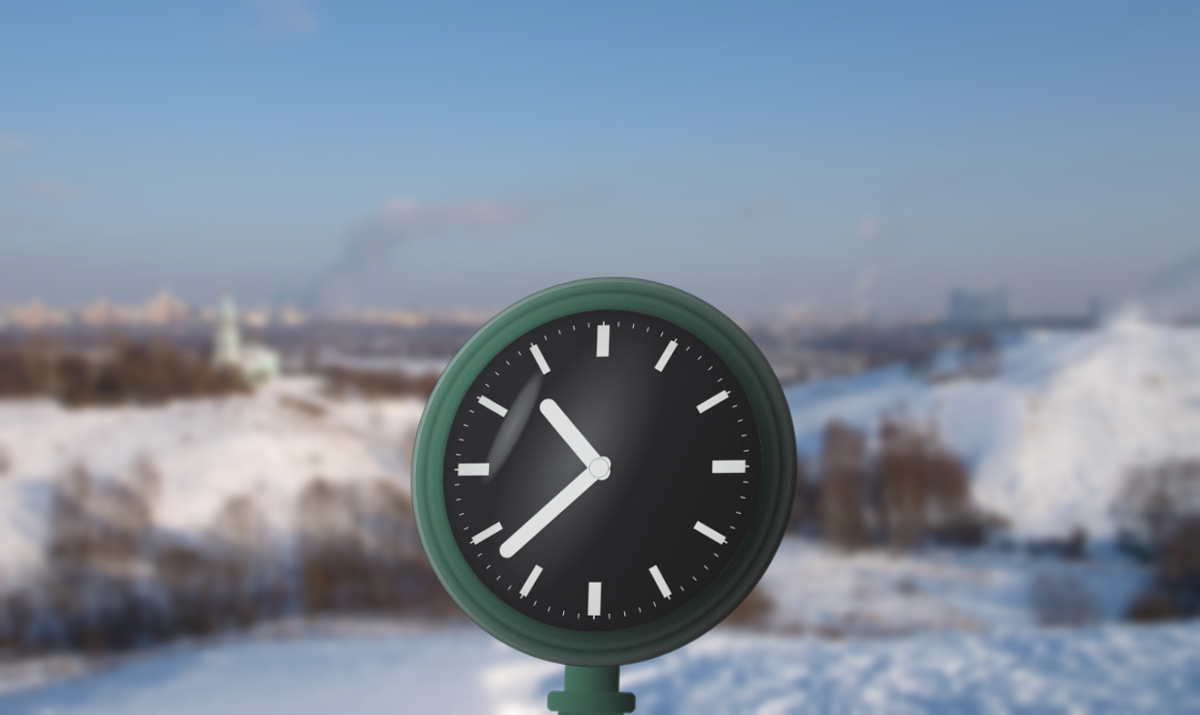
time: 10:38
